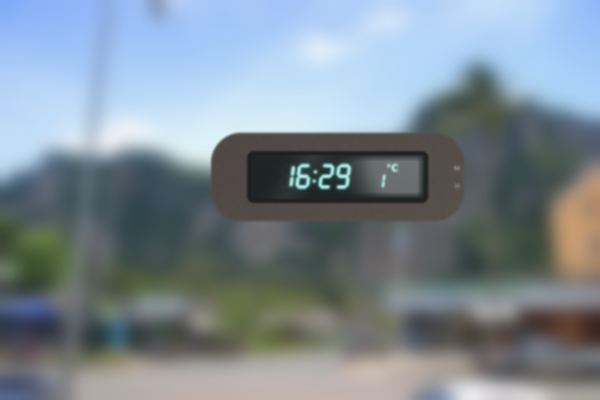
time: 16:29
